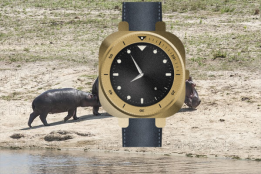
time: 7:55
